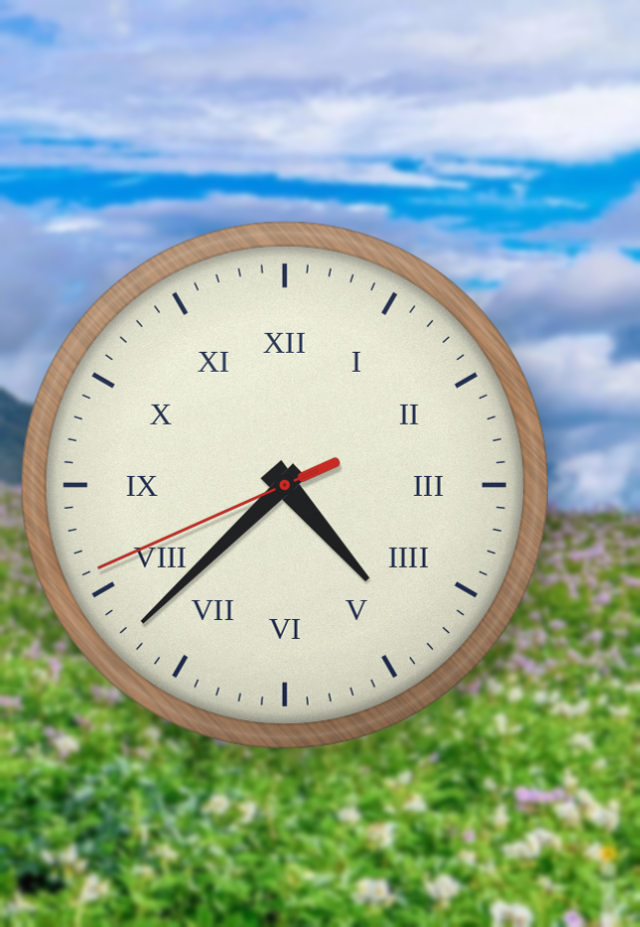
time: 4:37:41
